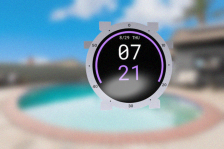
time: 7:21
